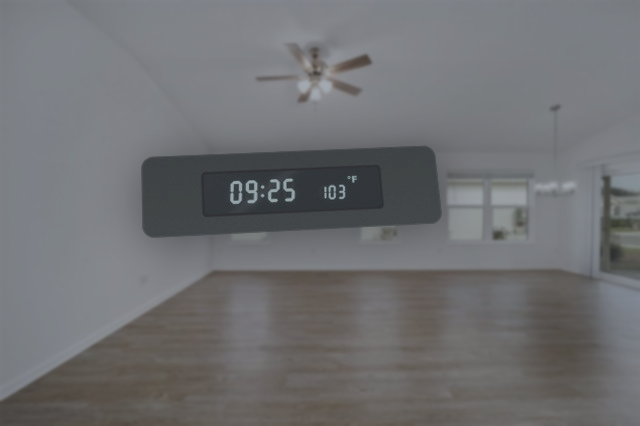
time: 9:25
